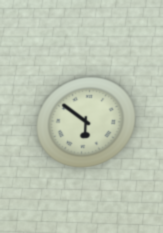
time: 5:51
